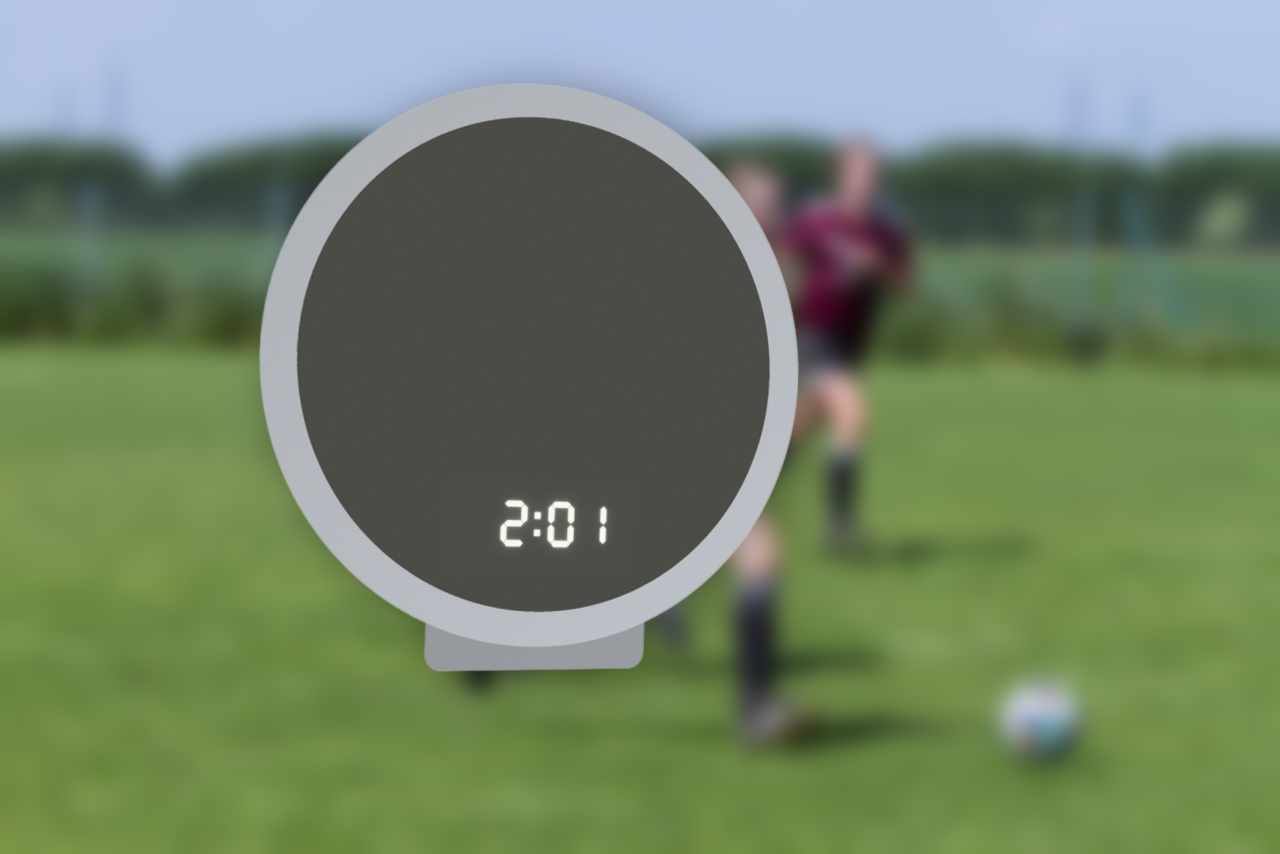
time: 2:01
